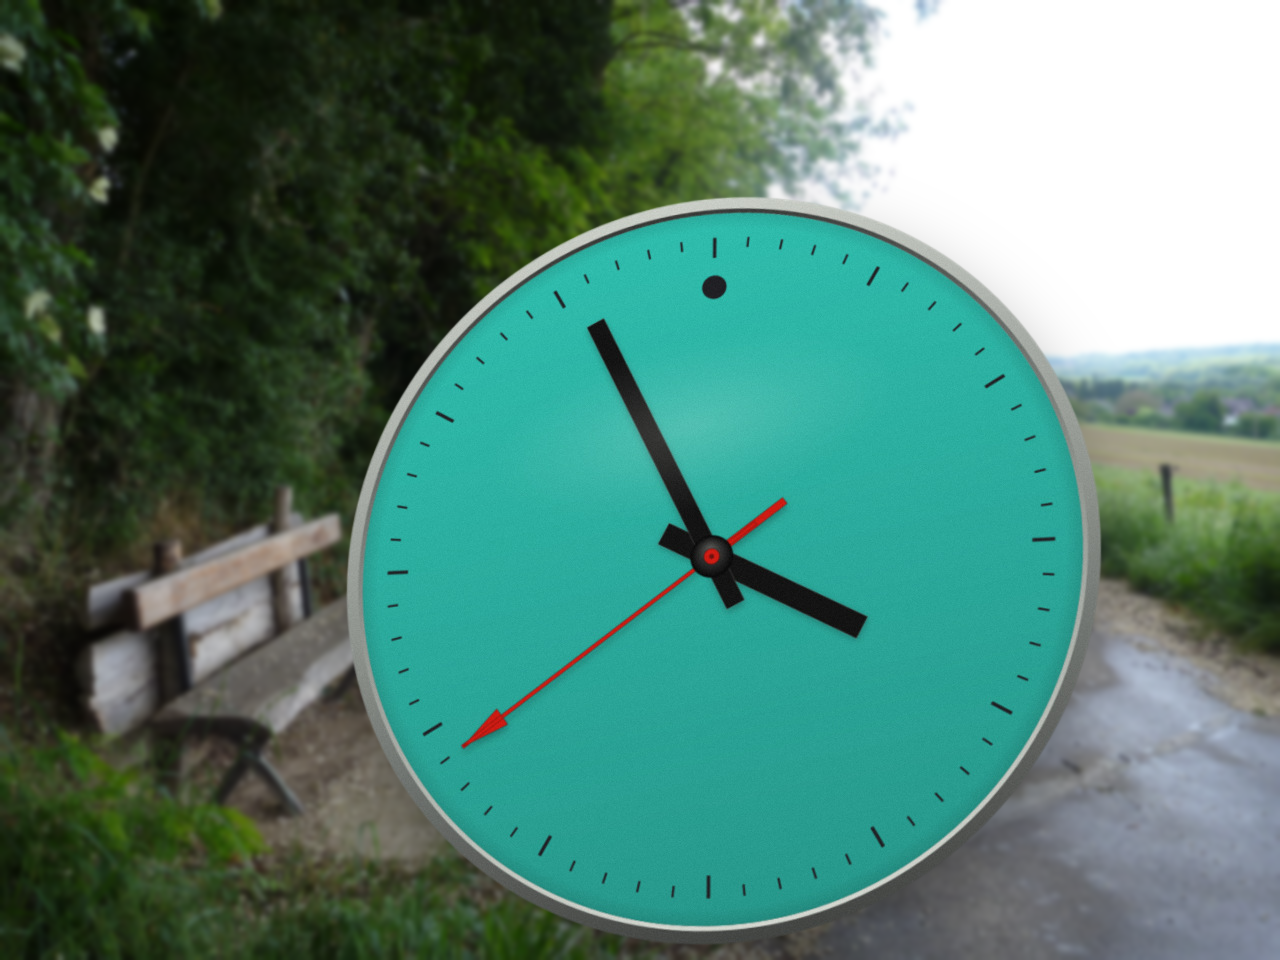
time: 3:55:39
